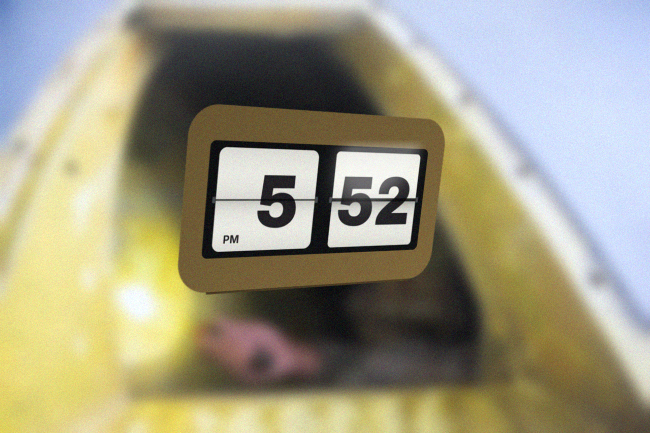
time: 5:52
